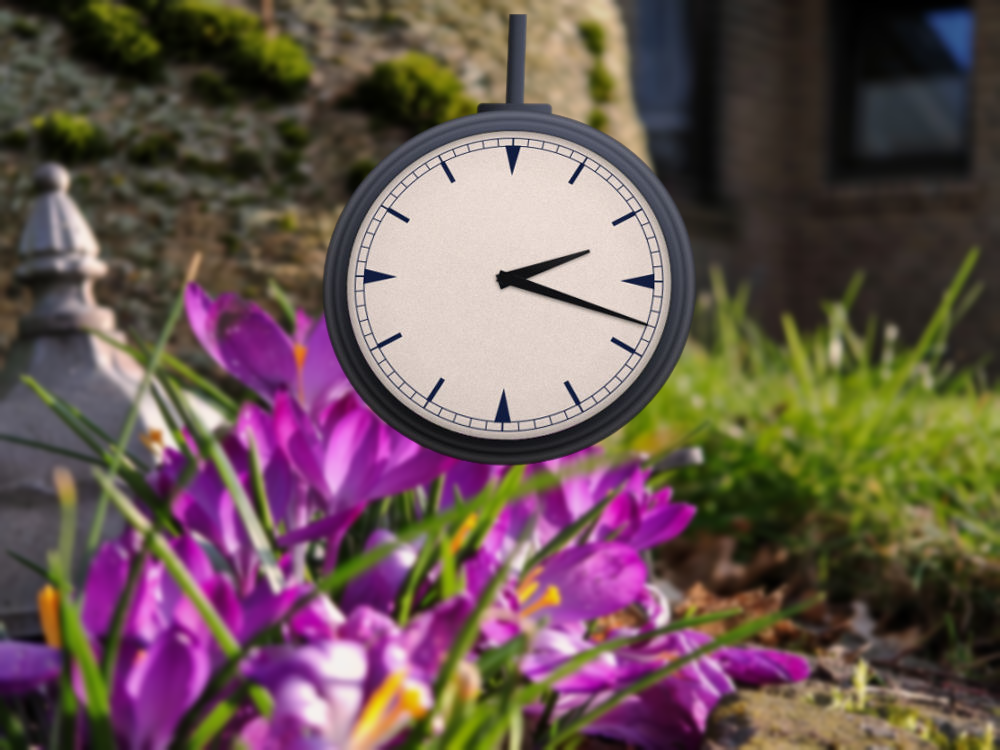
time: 2:18
